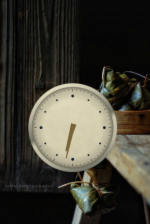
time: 6:32
